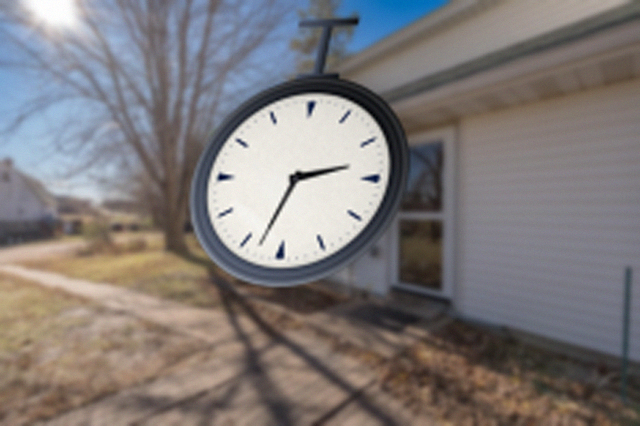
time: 2:33
